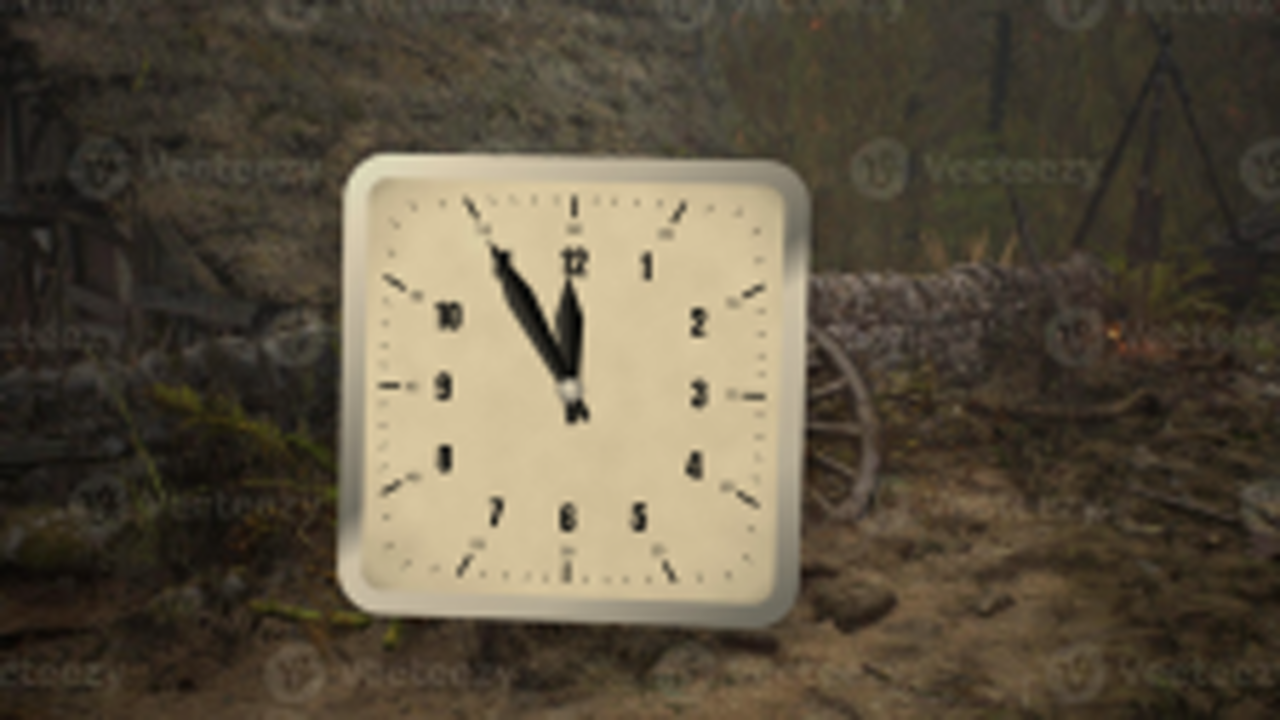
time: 11:55
